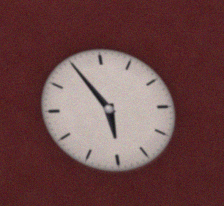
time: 5:55
